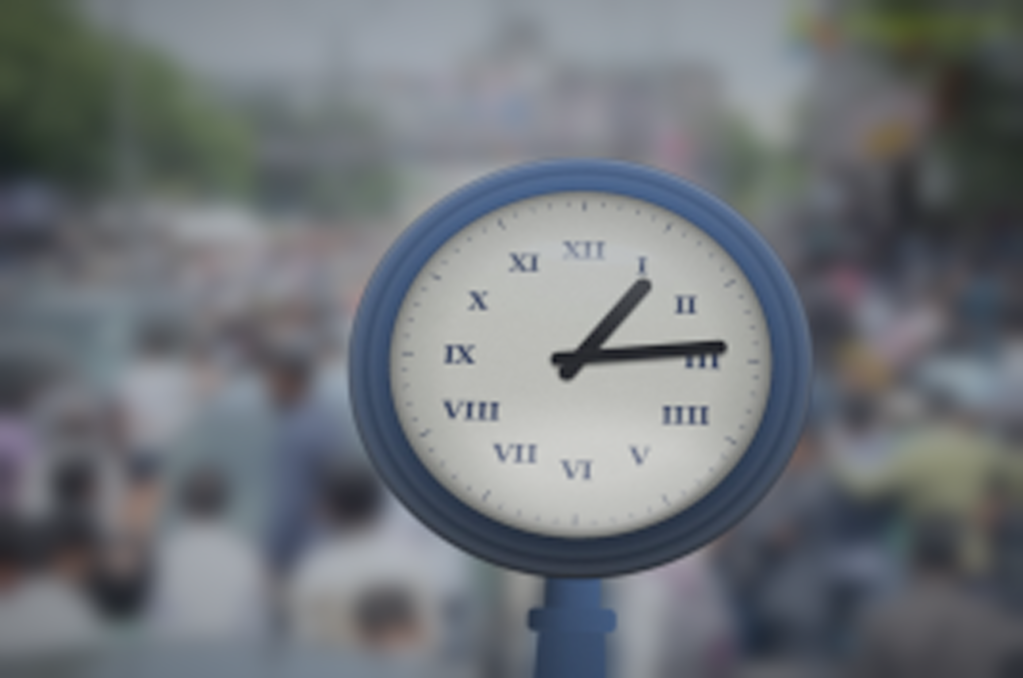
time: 1:14
